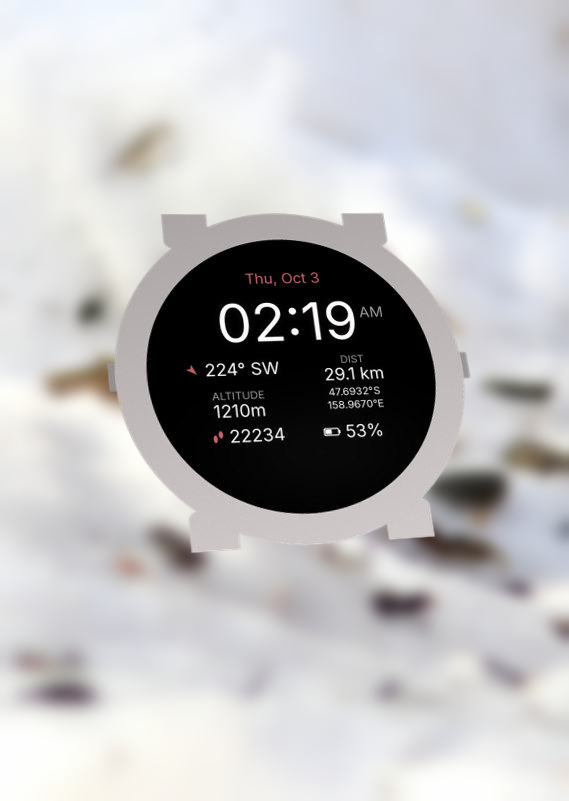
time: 2:19
